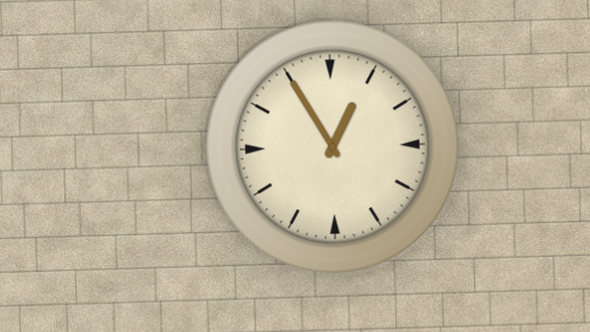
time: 12:55
